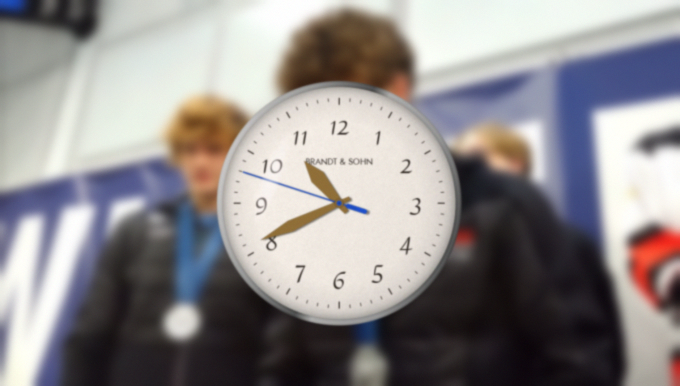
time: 10:40:48
